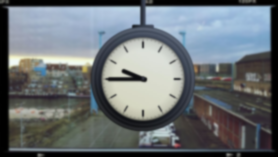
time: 9:45
